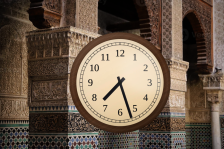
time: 7:27
